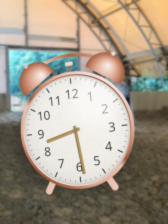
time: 8:29
